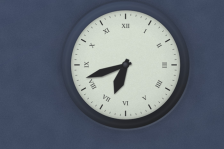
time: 6:42
